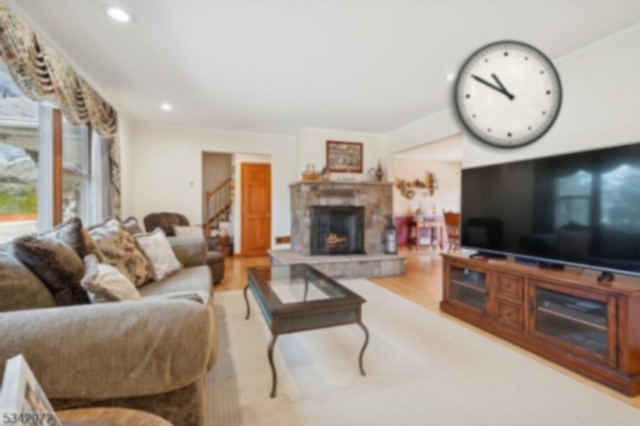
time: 10:50
